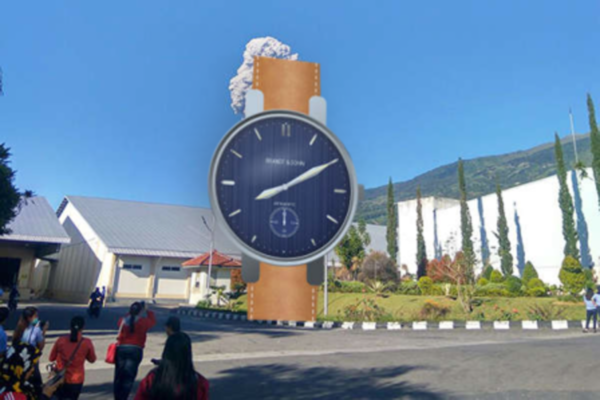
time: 8:10
